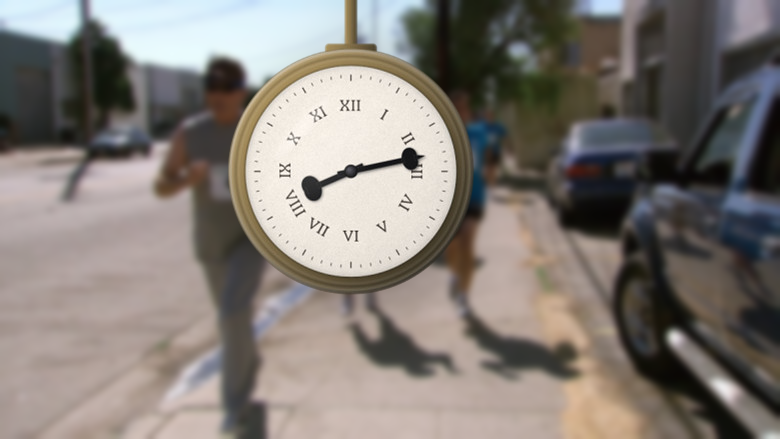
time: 8:13
